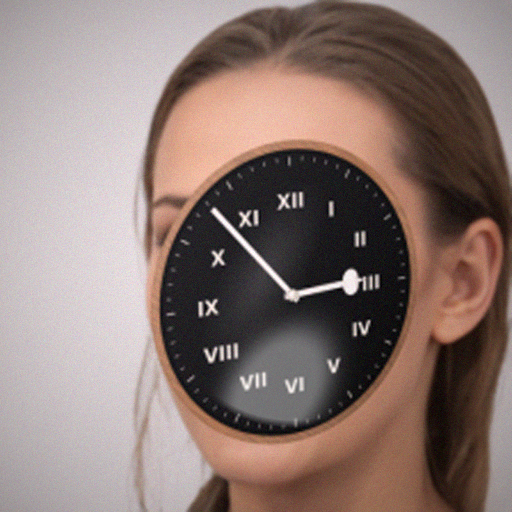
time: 2:53
